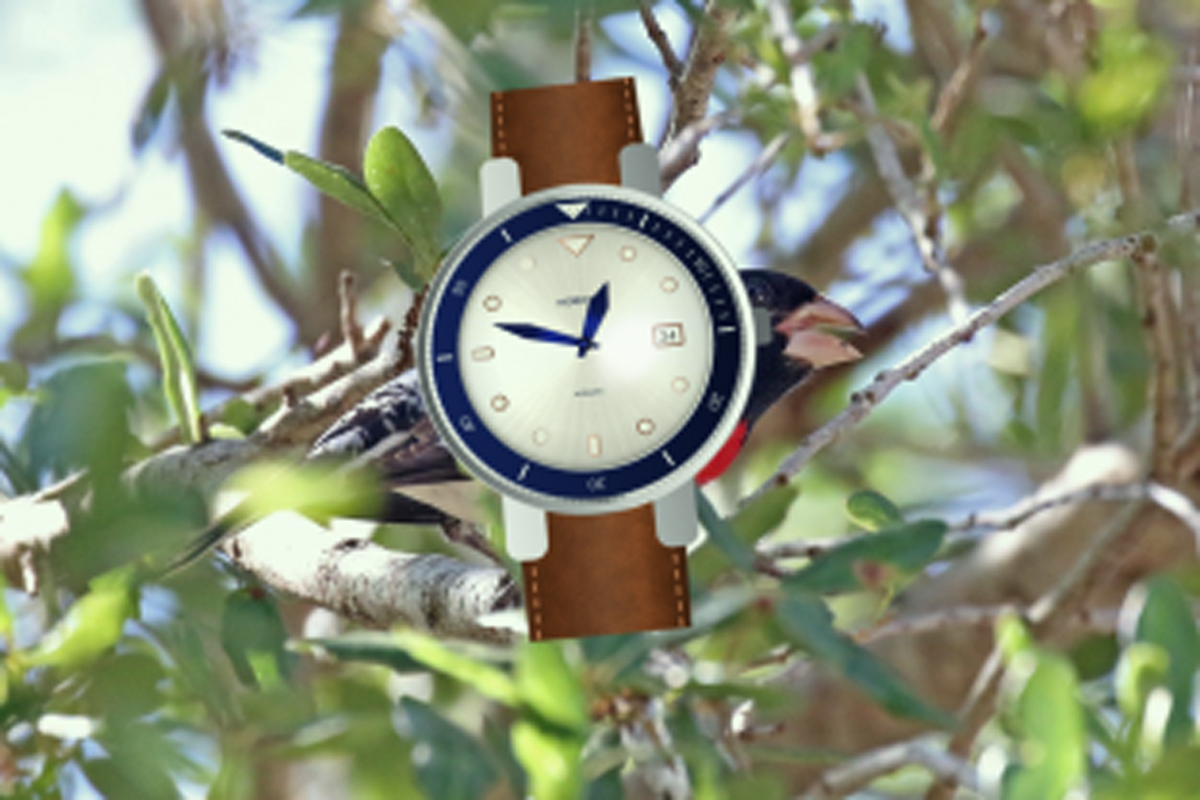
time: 12:48
